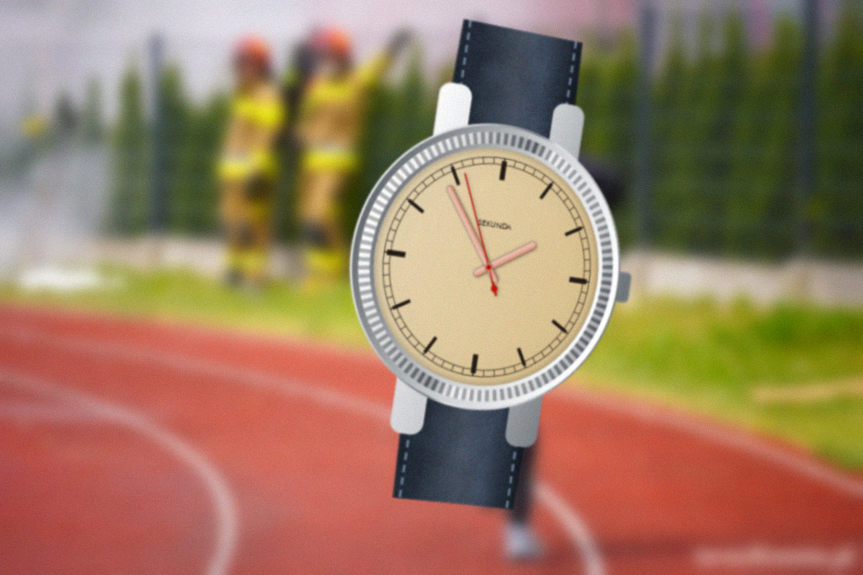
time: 1:53:56
